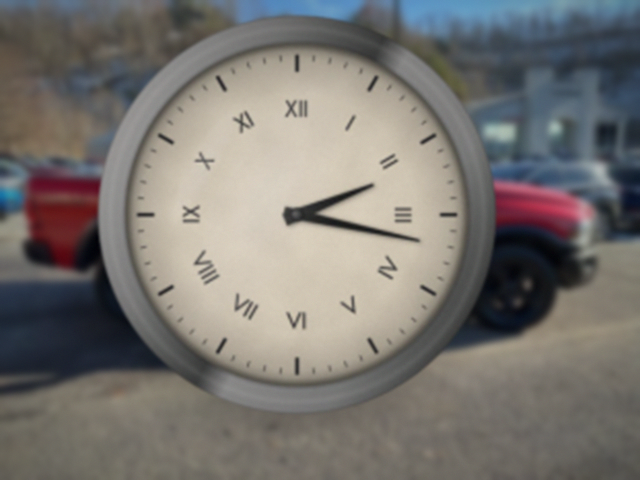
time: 2:17
